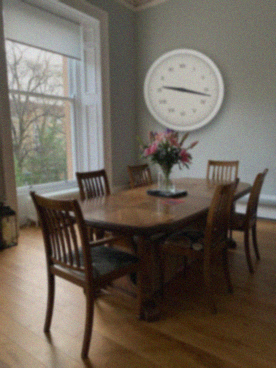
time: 9:17
